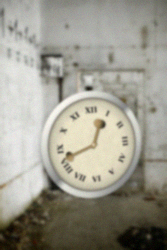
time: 12:42
